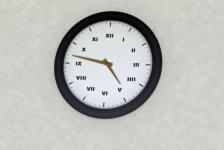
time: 4:47
